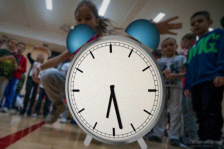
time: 6:28
